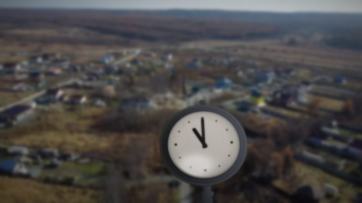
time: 11:00
